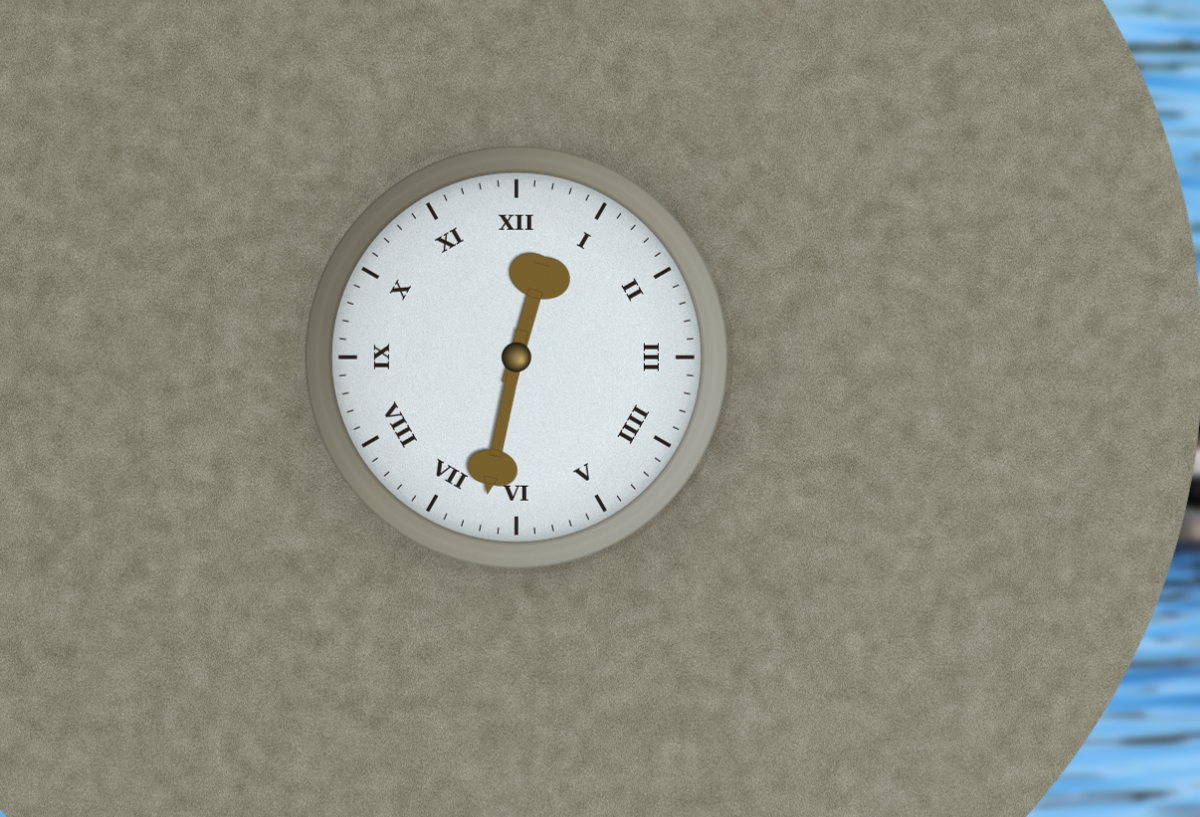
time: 12:32
